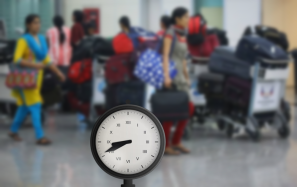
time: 8:41
